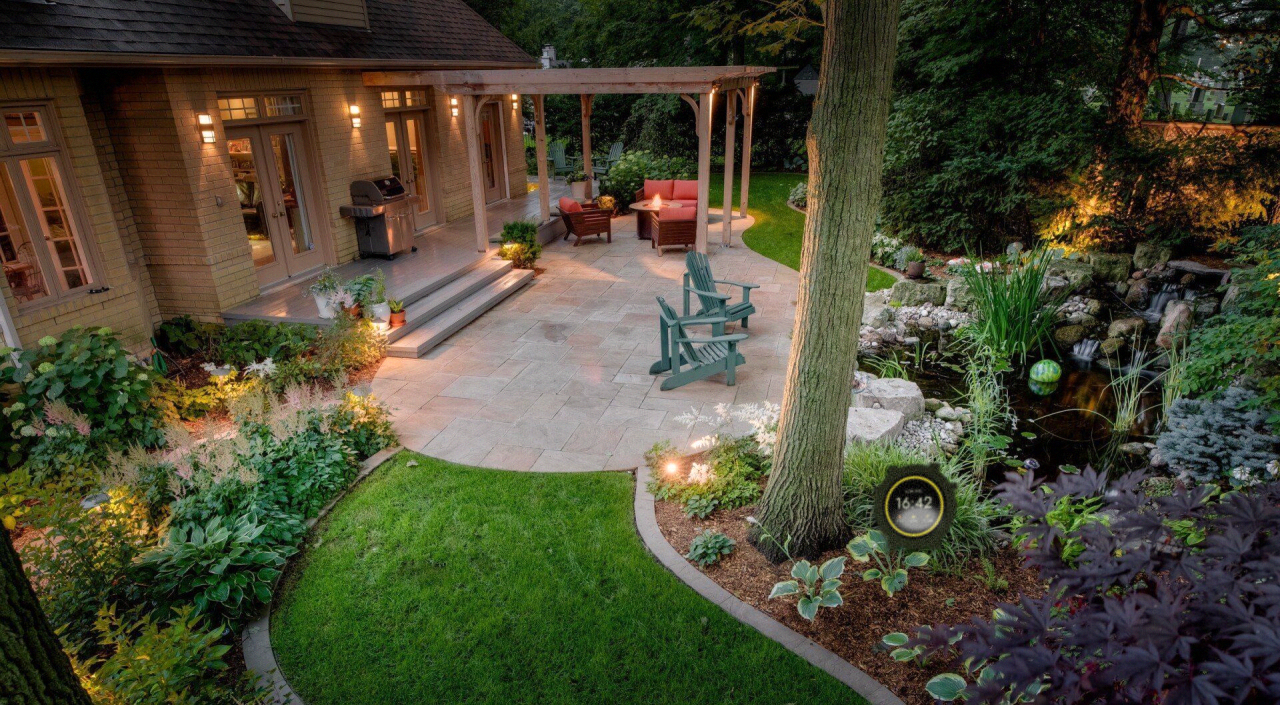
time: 16:42
